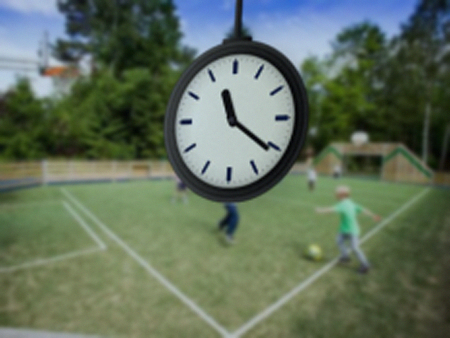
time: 11:21
